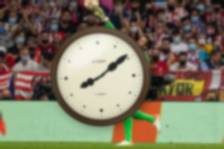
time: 8:09
